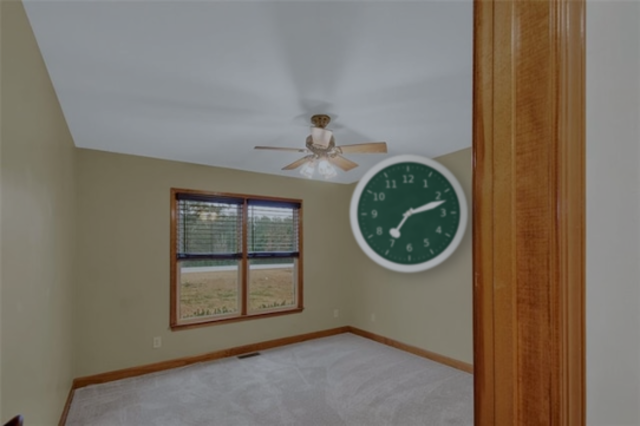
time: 7:12
